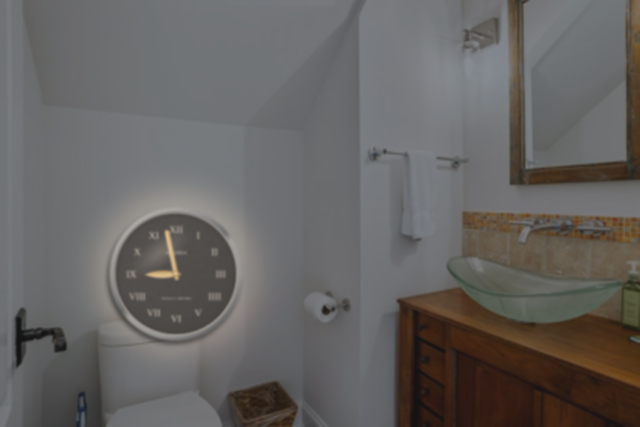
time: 8:58
